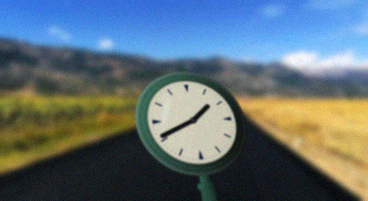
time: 1:41
